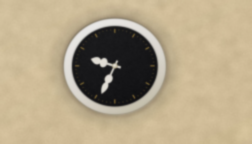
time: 9:34
